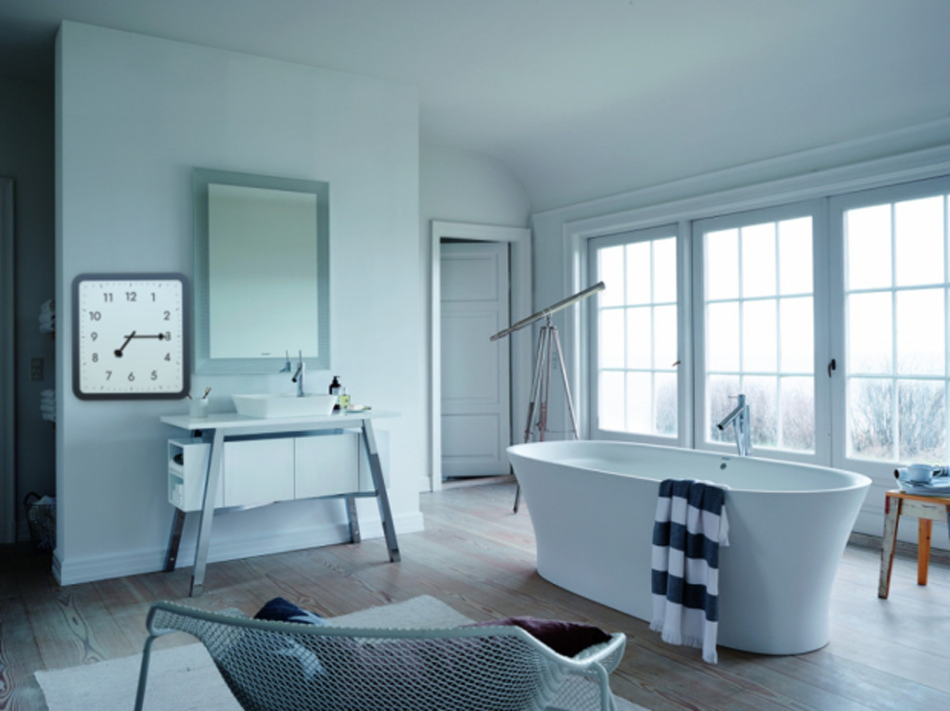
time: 7:15
